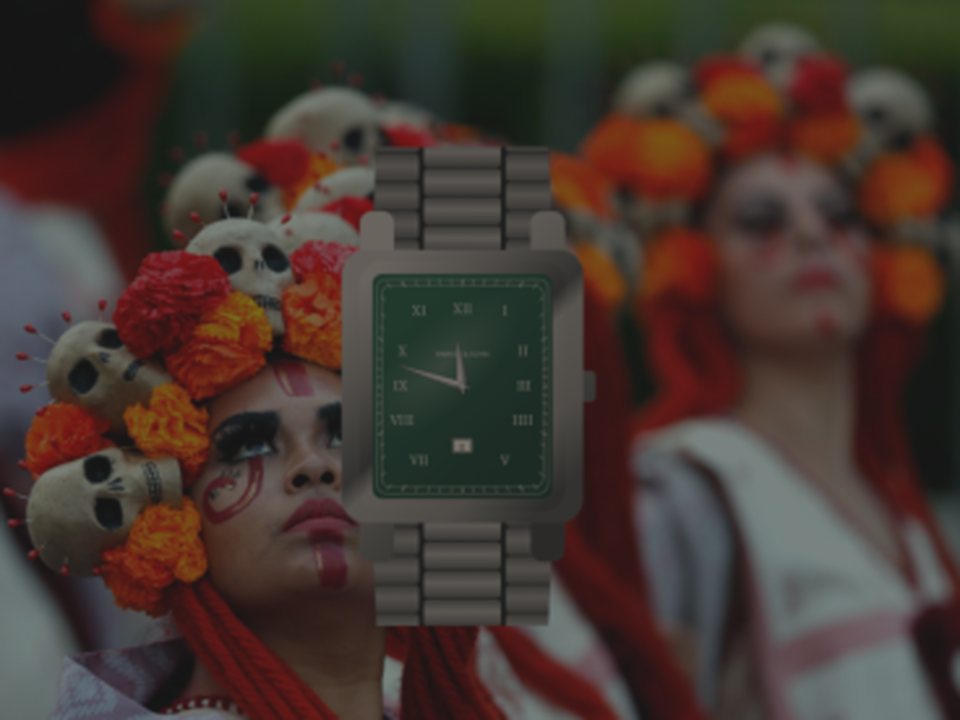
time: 11:48
